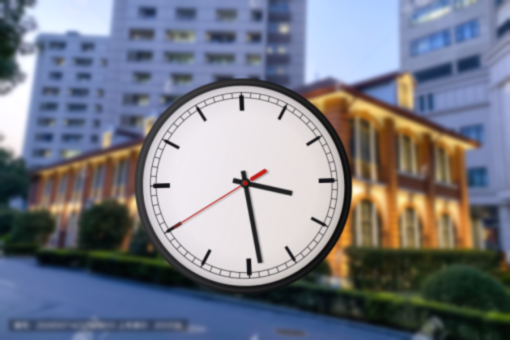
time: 3:28:40
